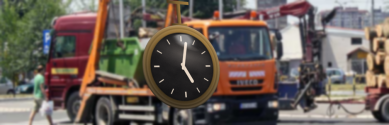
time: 5:02
